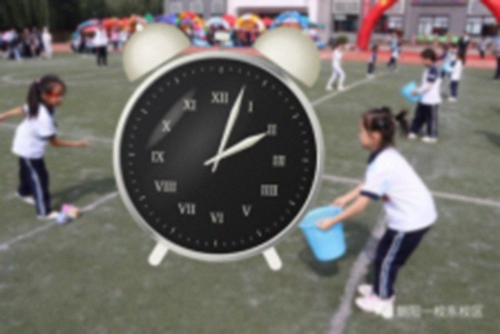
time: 2:03
